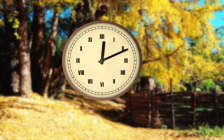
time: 12:11
